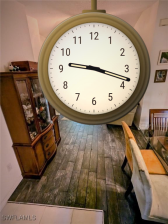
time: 9:18
